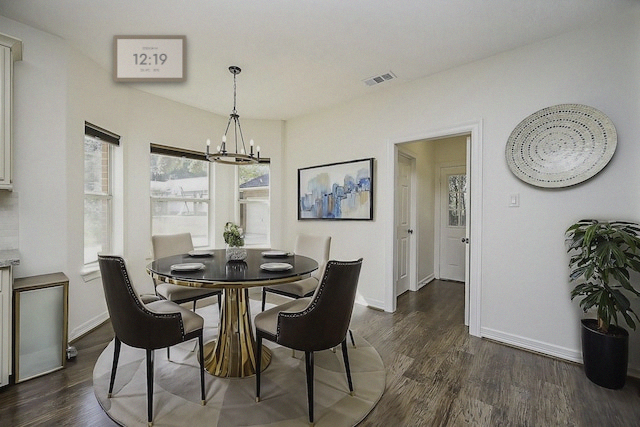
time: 12:19
